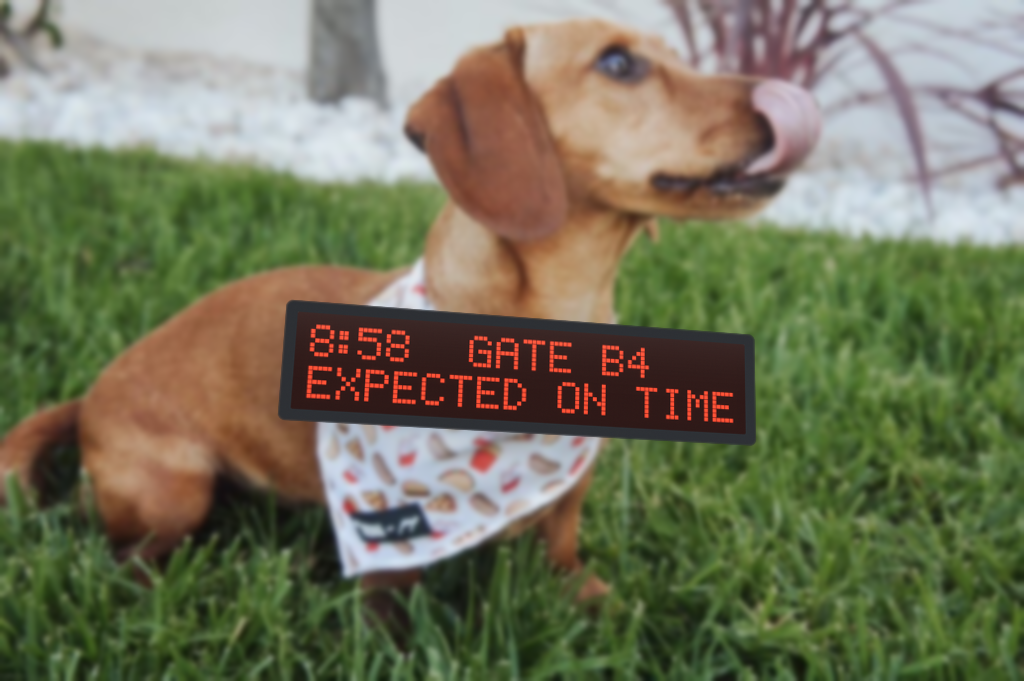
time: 8:58
